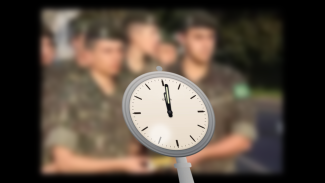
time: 12:01
